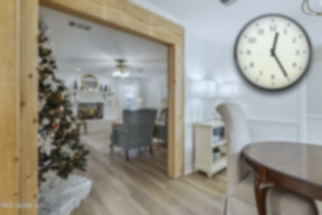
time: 12:25
